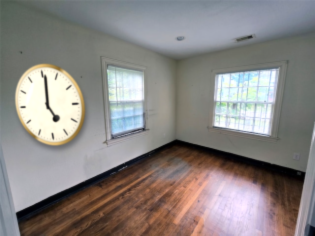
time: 5:01
